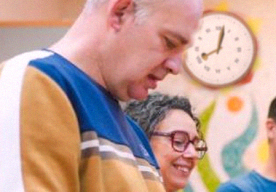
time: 8:02
